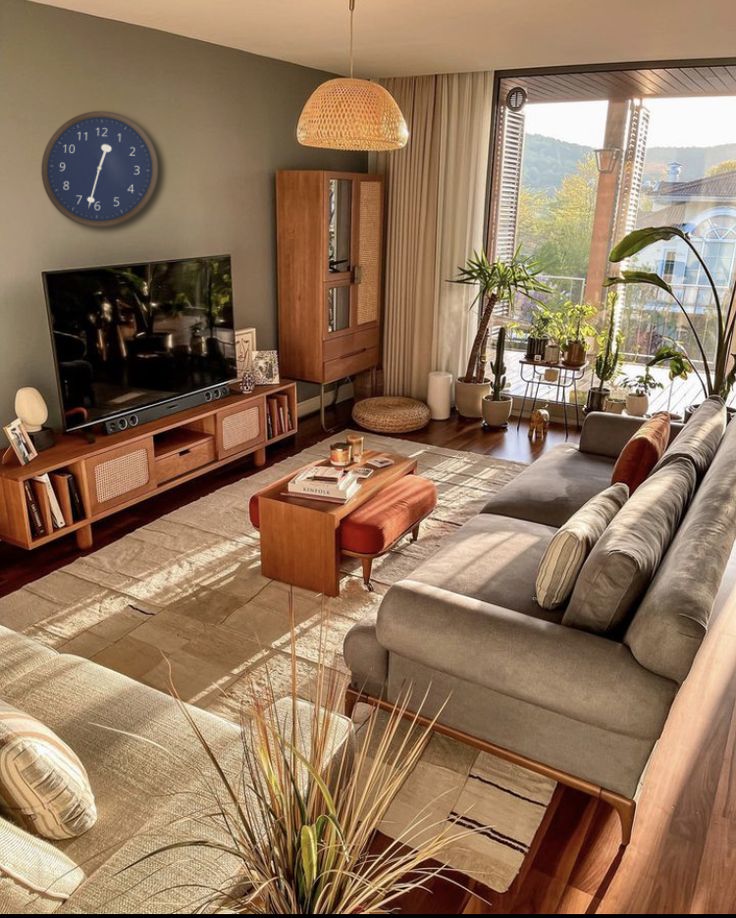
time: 12:32
